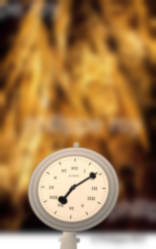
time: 7:09
